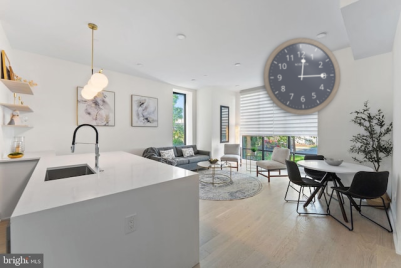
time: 12:15
